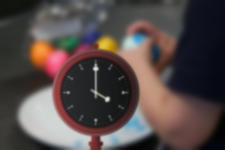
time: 4:00
